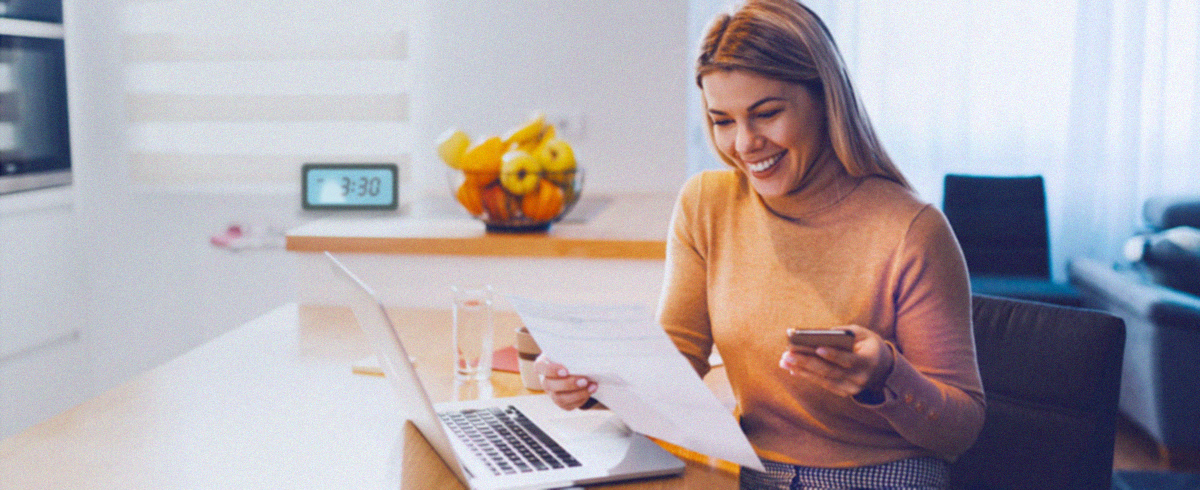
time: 3:30
